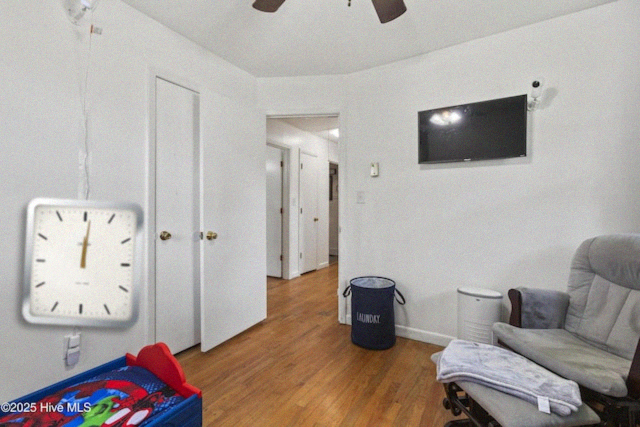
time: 12:01
